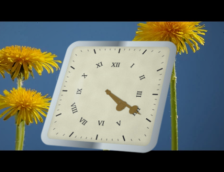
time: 4:20
